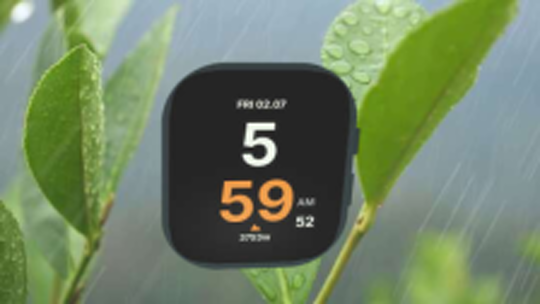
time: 5:59
